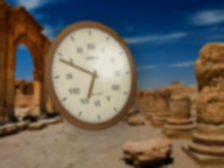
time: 6:49
